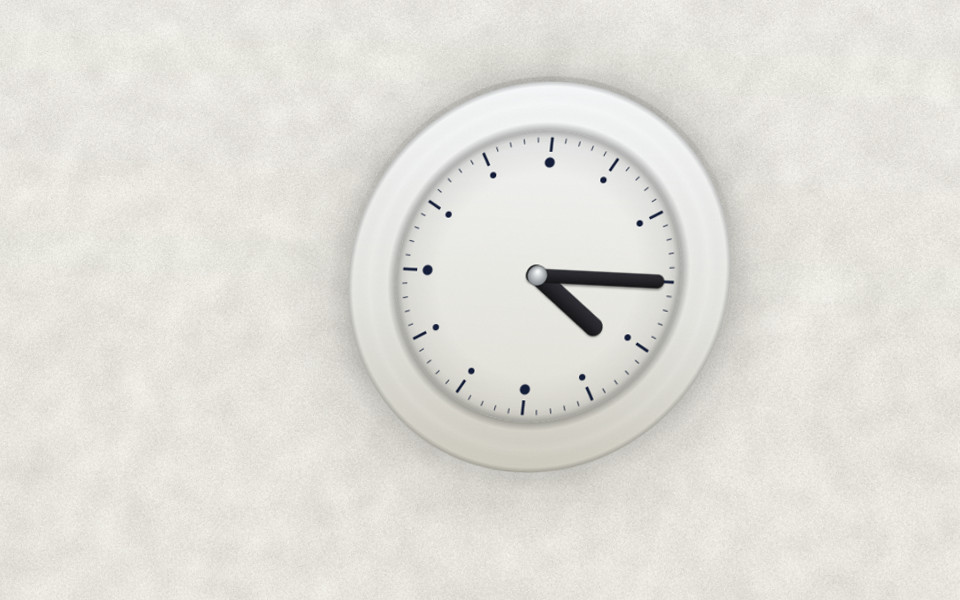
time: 4:15
